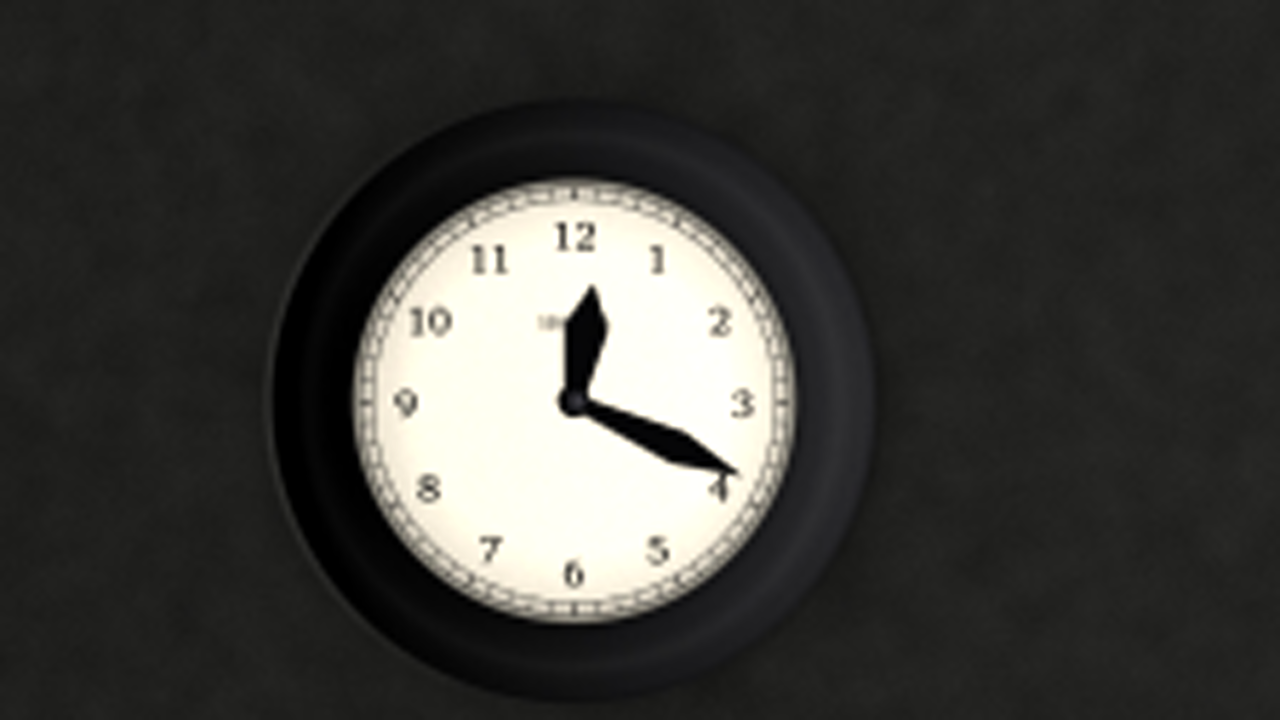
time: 12:19
